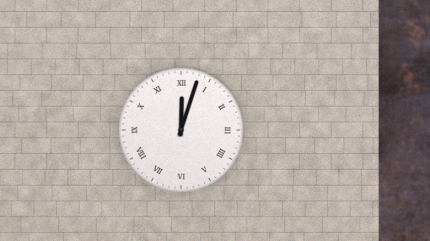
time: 12:03
